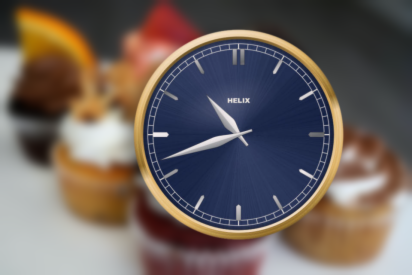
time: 10:42
